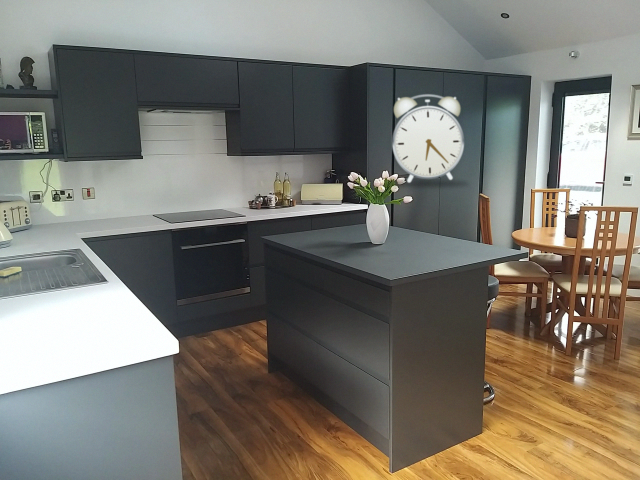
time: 6:23
